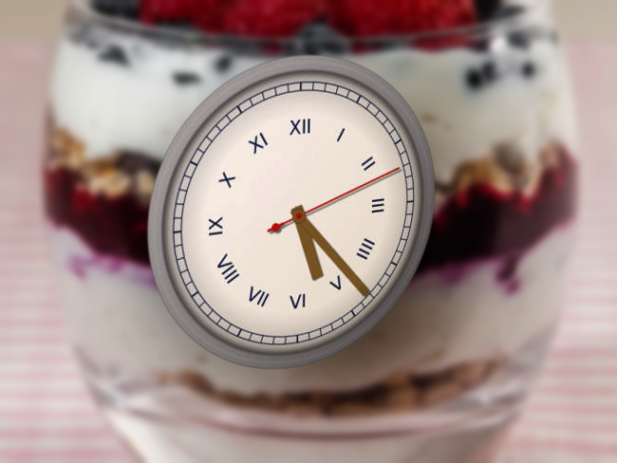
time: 5:23:12
